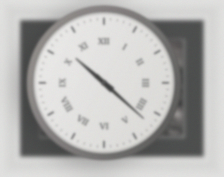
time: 10:22
